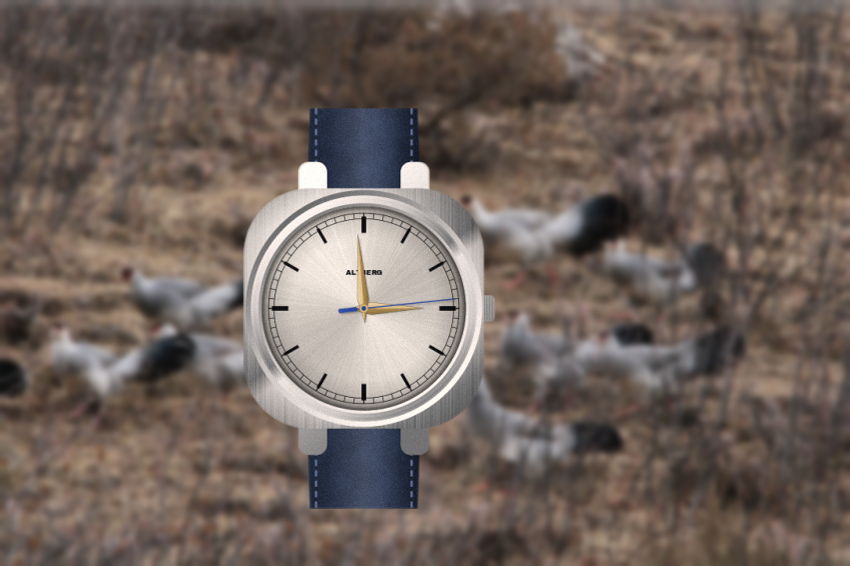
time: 2:59:14
